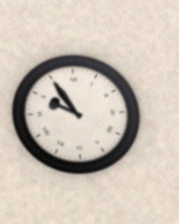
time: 9:55
